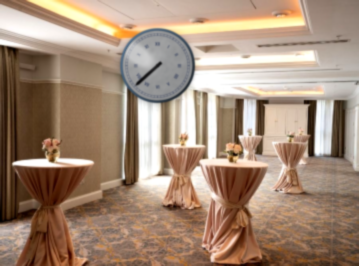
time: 7:38
